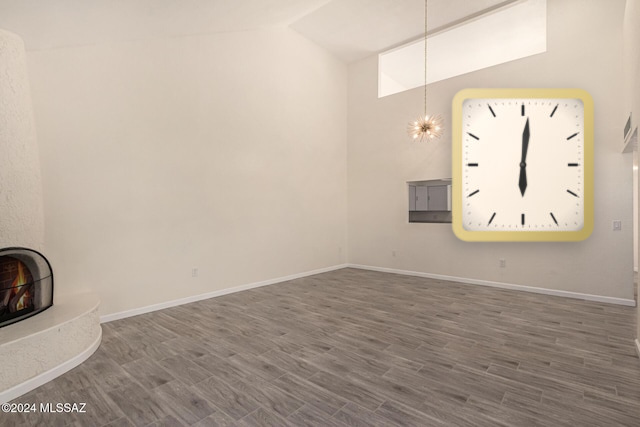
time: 6:01
